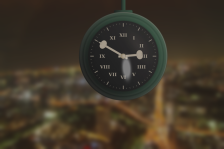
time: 2:50
